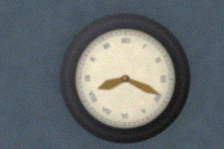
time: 8:19
